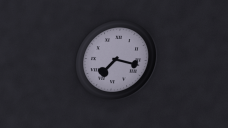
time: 7:17
